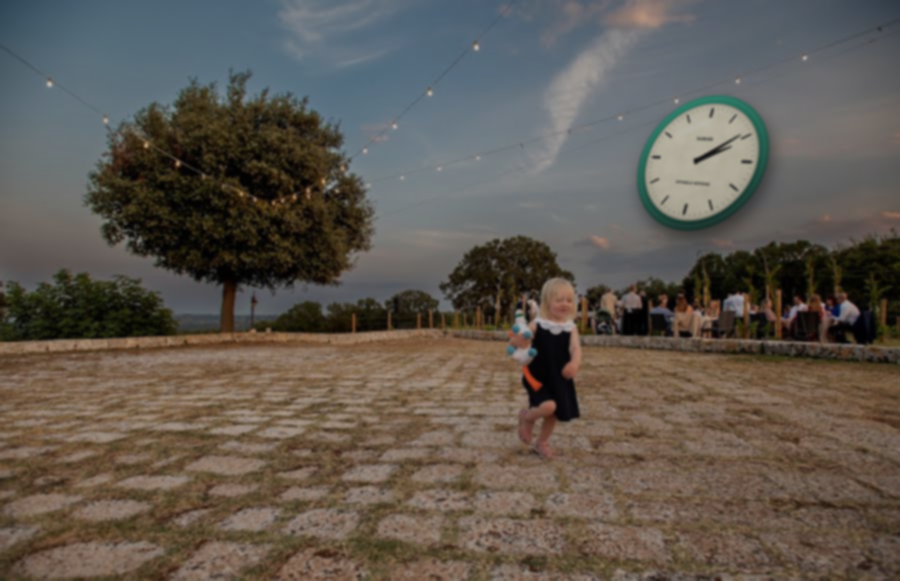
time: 2:09
